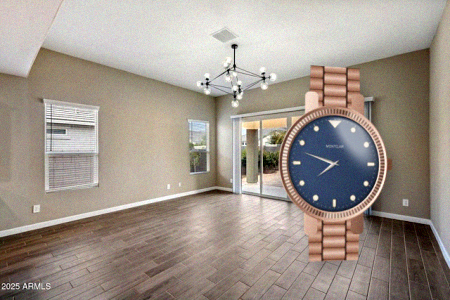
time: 7:48
